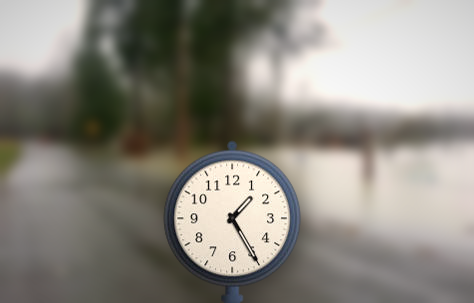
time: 1:25
